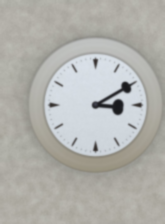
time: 3:10
